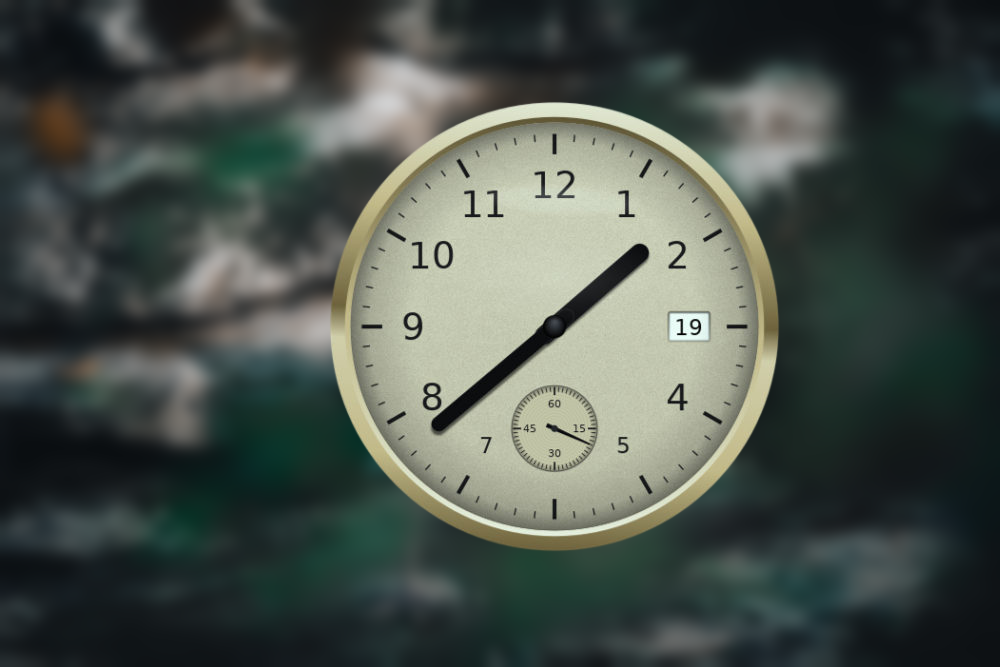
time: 1:38:19
